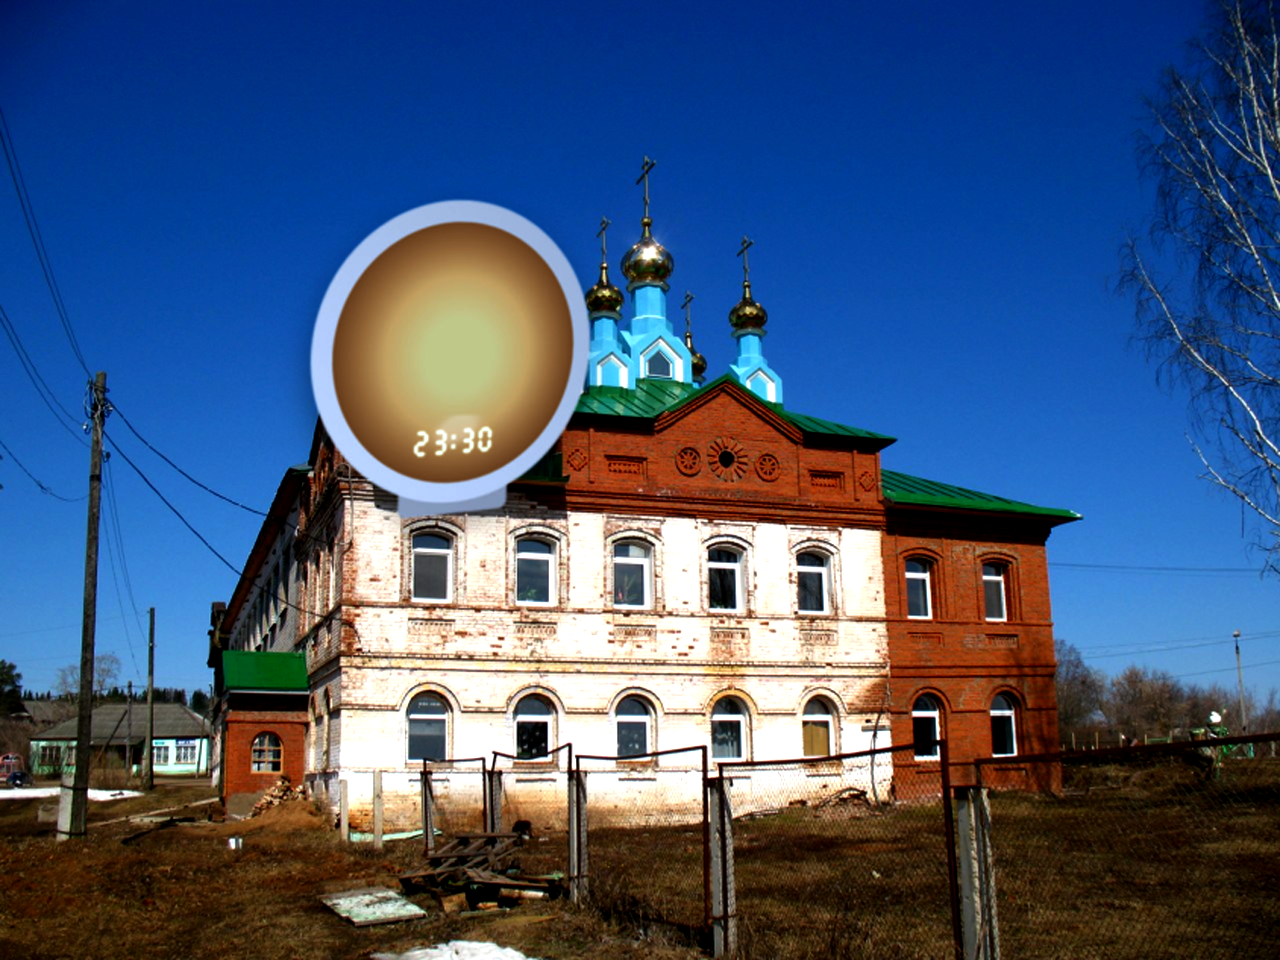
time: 23:30
